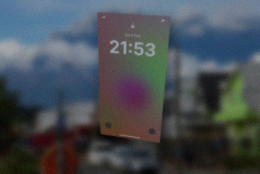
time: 21:53
